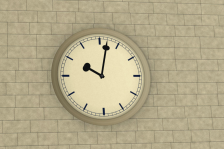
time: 10:02
